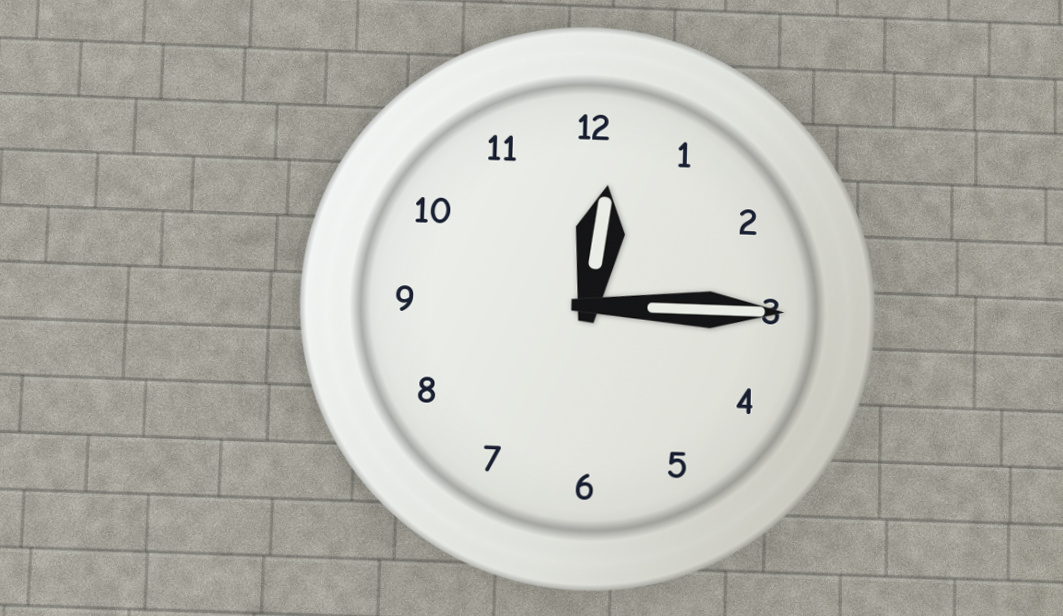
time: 12:15
